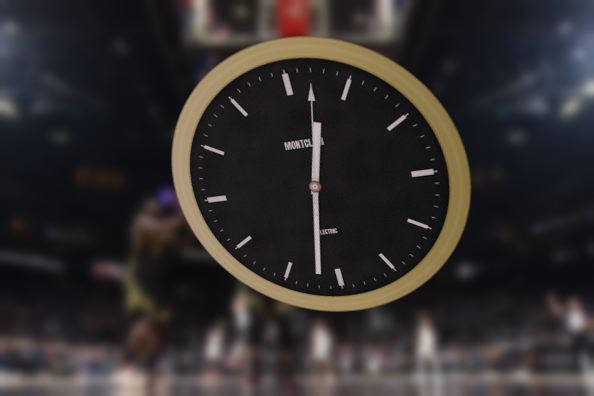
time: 12:32:02
